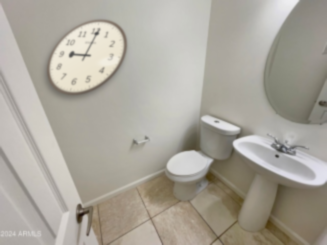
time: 9:01
